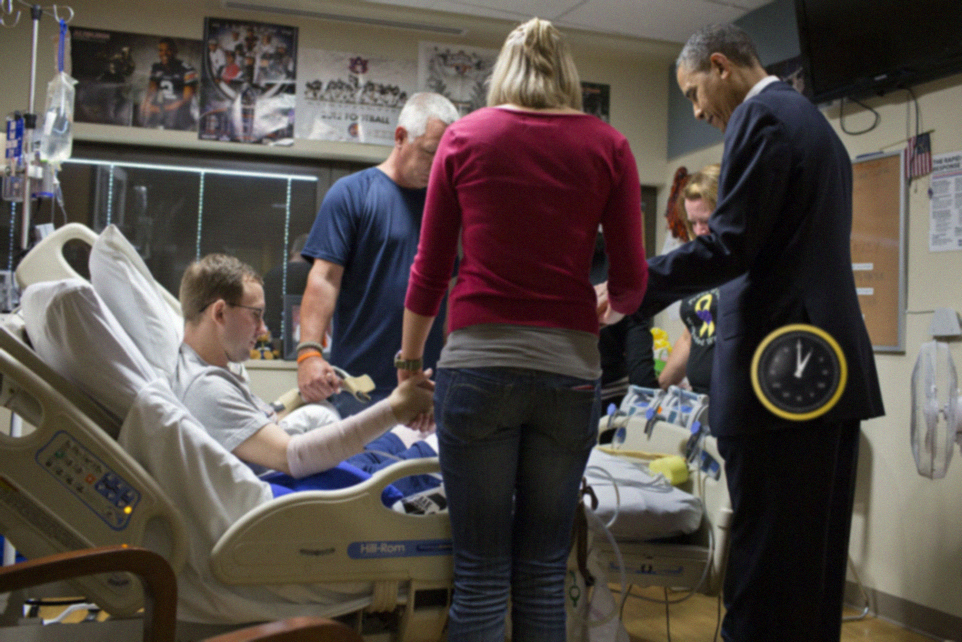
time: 1:00
